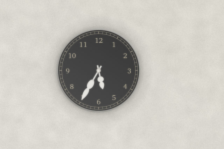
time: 5:35
